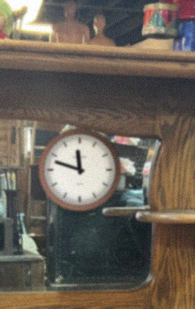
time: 11:48
